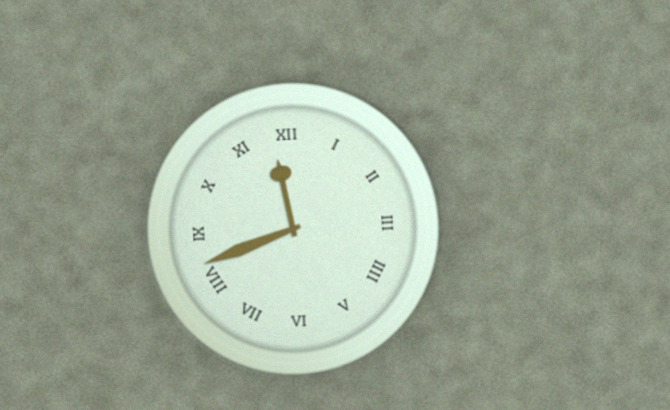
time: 11:42
